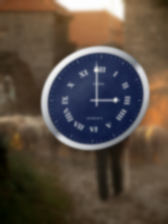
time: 2:59
